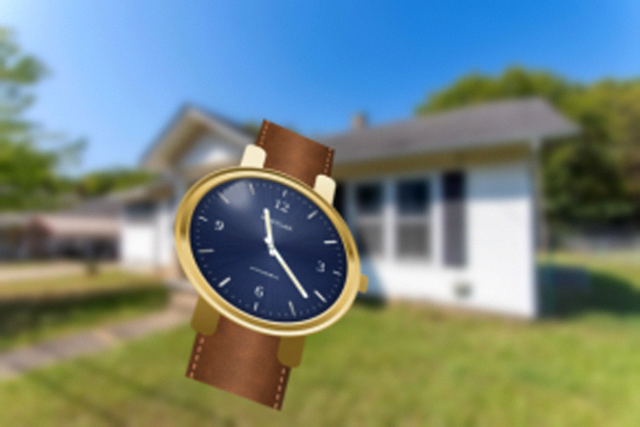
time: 11:22
